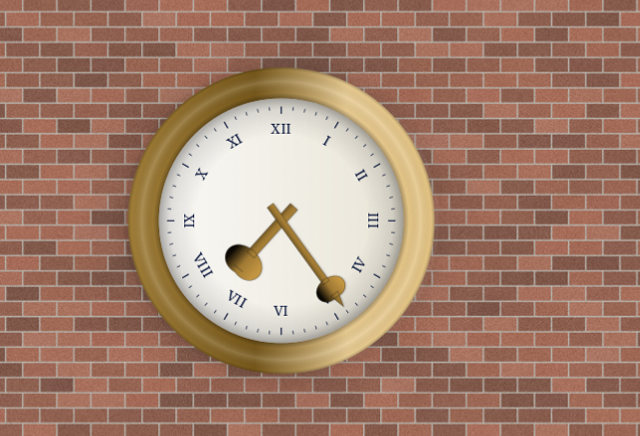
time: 7:24
